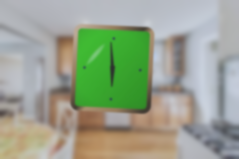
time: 5:59
